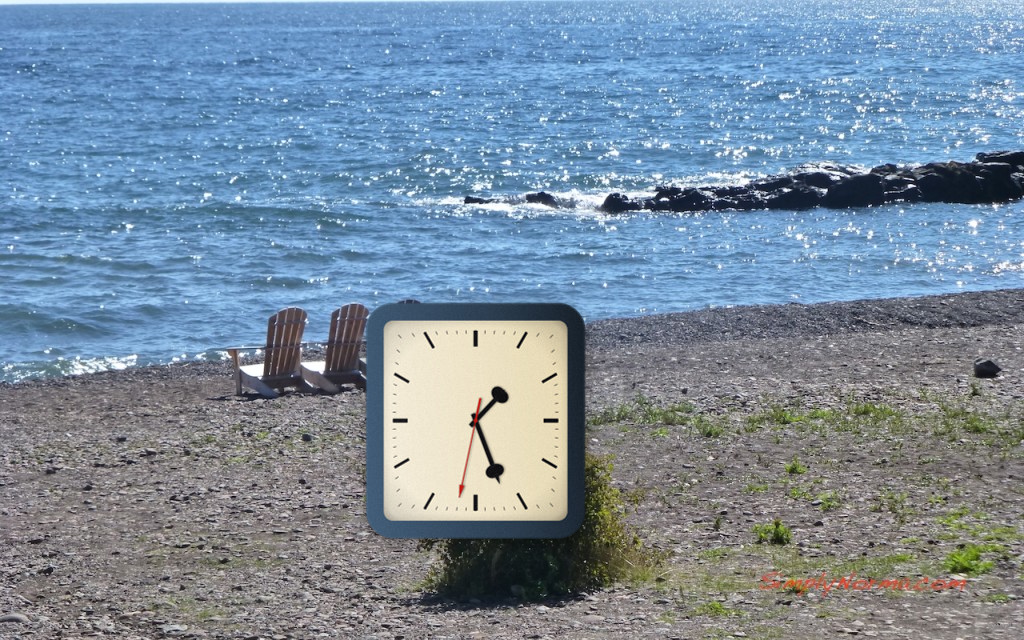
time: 1:26:32
